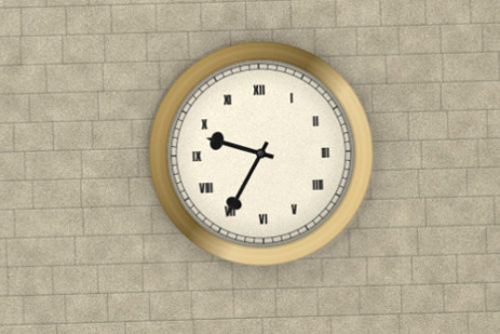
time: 9:35
